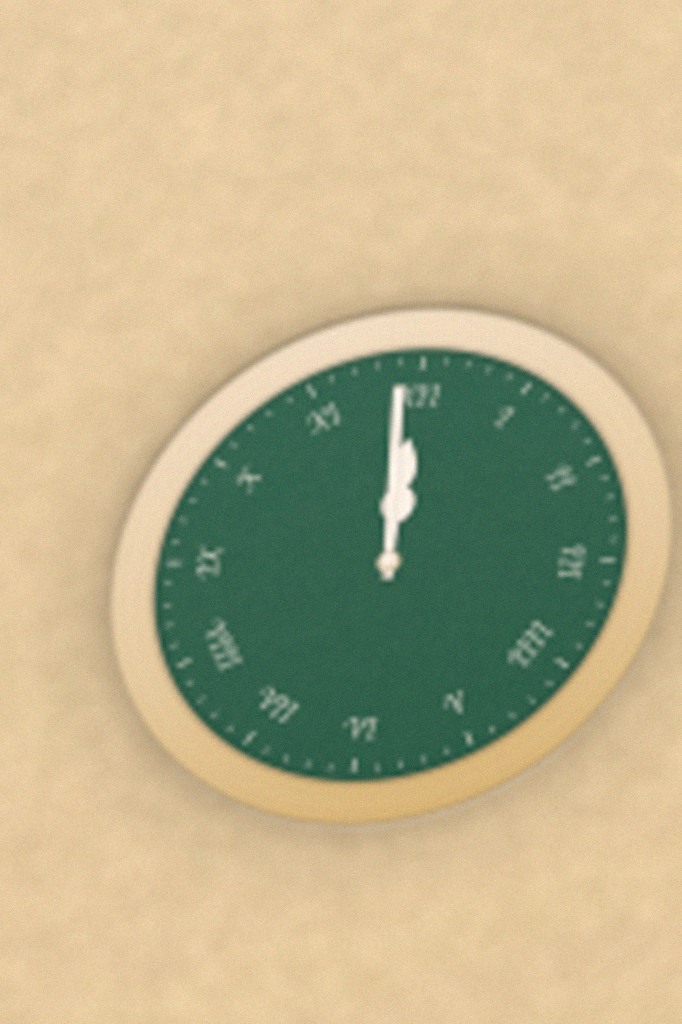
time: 11:59
